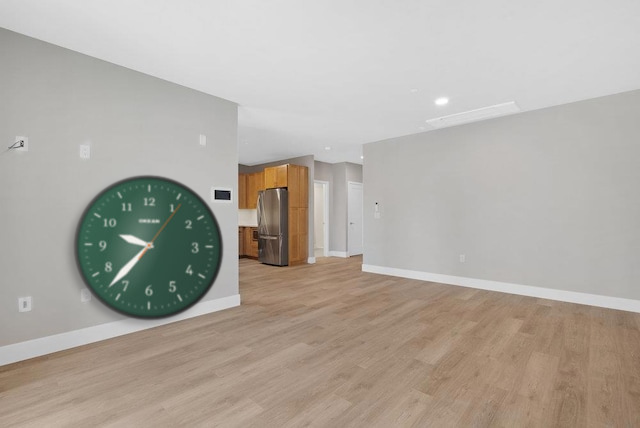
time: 9:37:06
